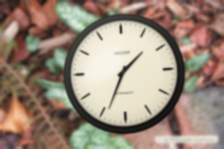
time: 1:34
